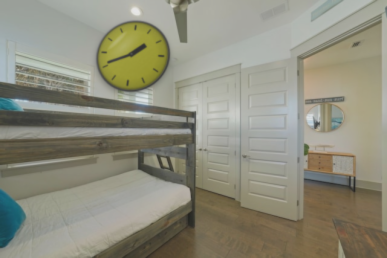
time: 1:41
